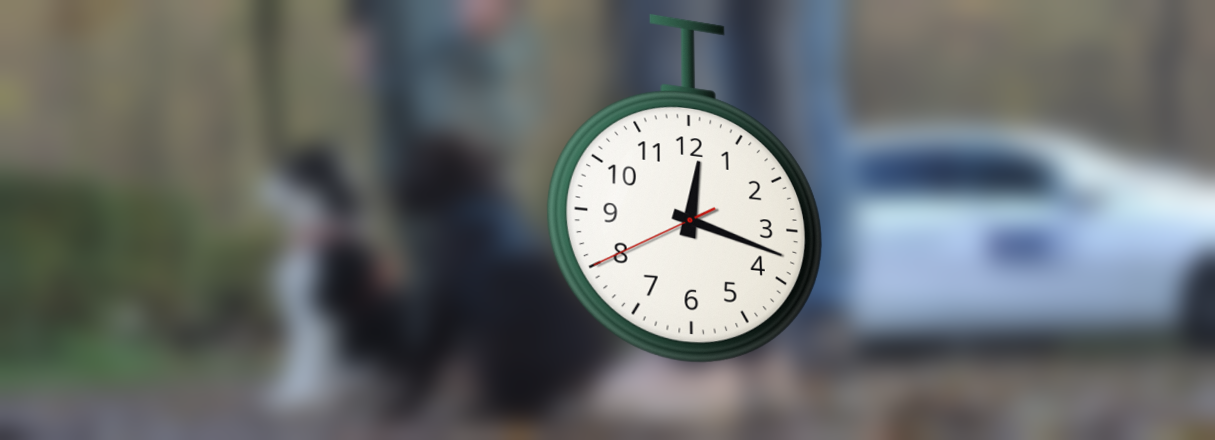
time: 12:17:40
